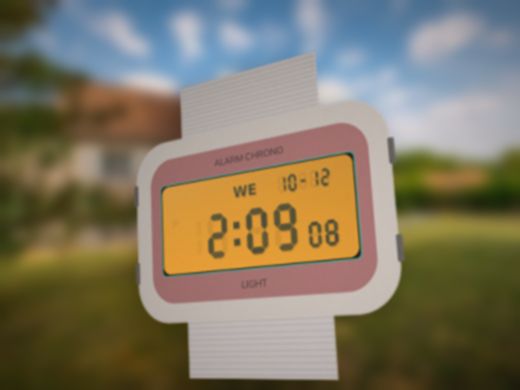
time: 2:09:08
